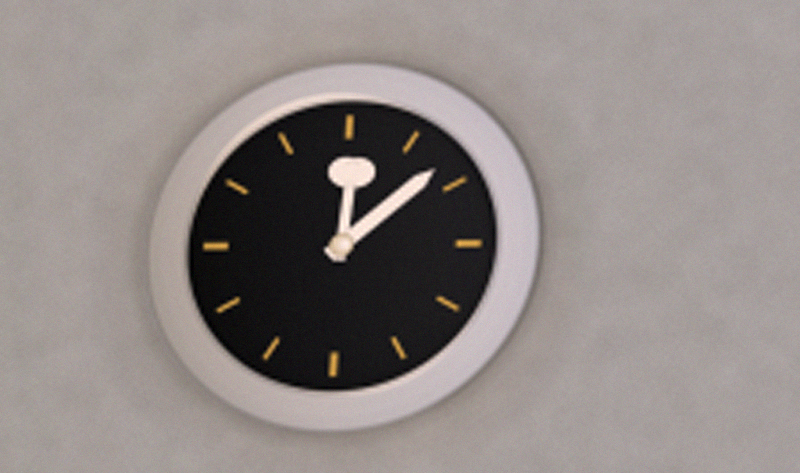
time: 12:08
